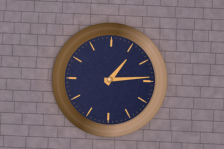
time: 1:14
